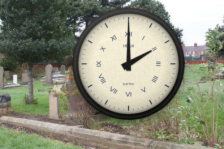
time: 2:00
